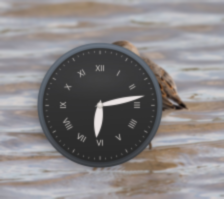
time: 6:13
